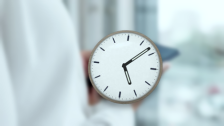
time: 5:08
